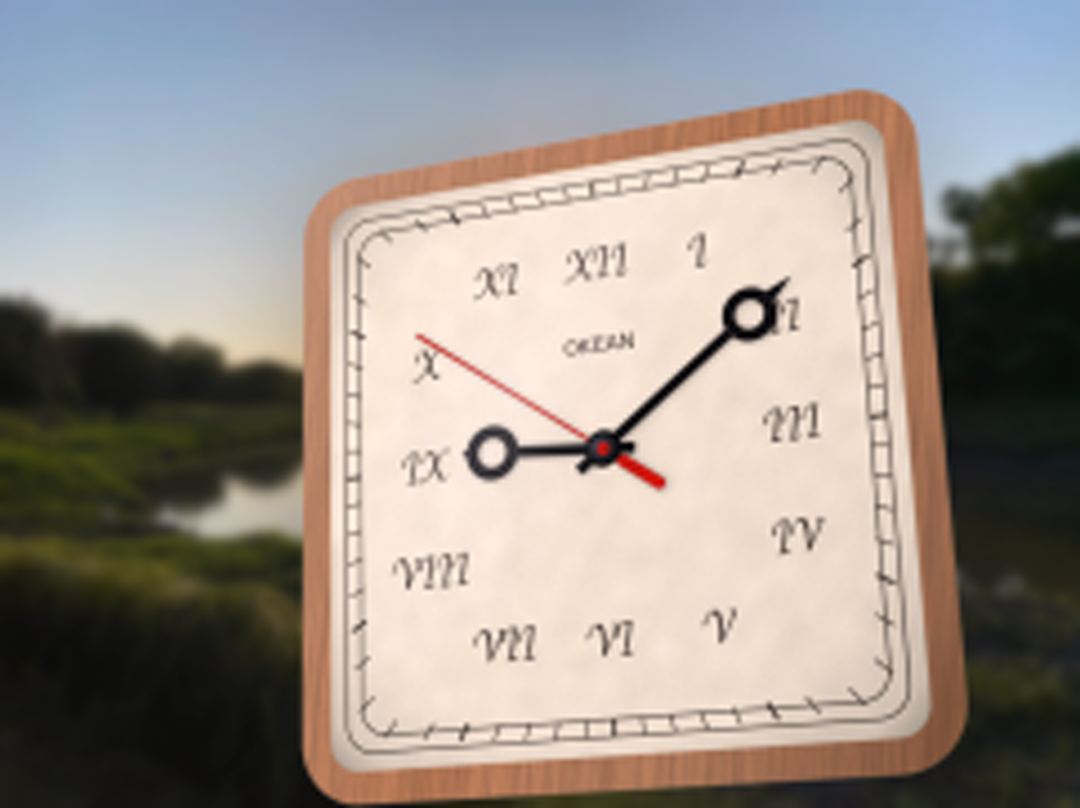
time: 9:08:51
